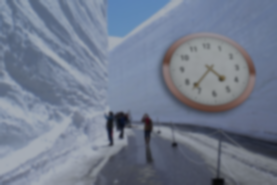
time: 4:37
